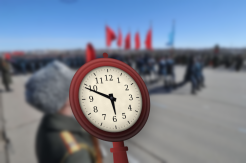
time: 5:49
